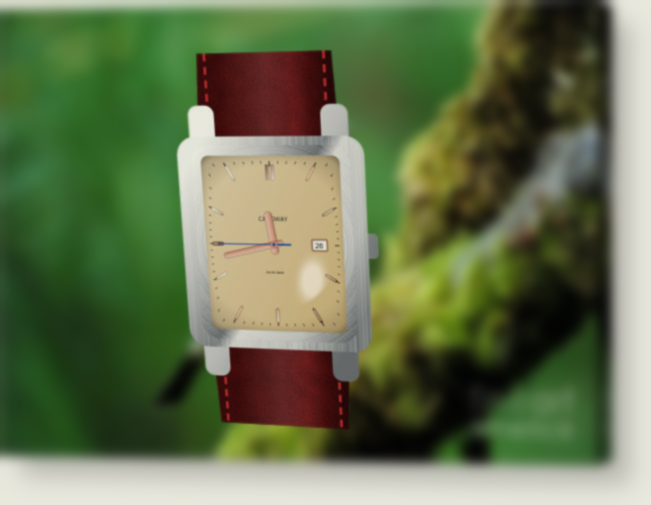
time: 11:42:45
